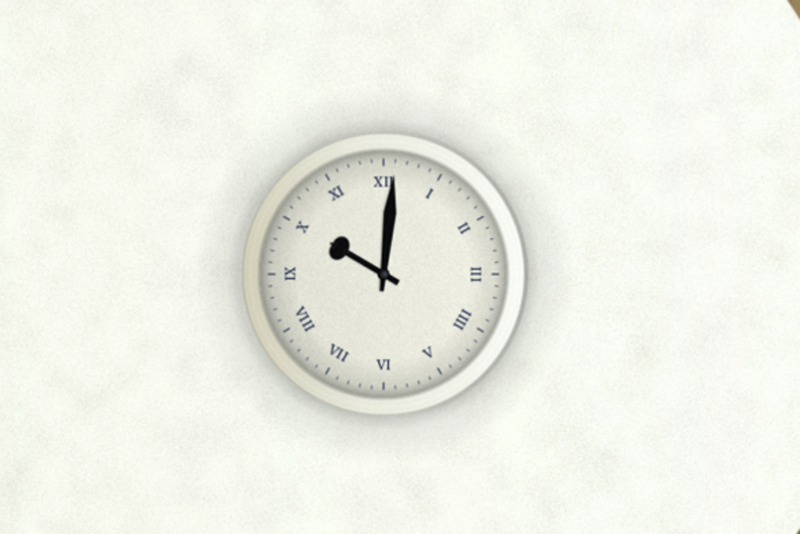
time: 10:01
